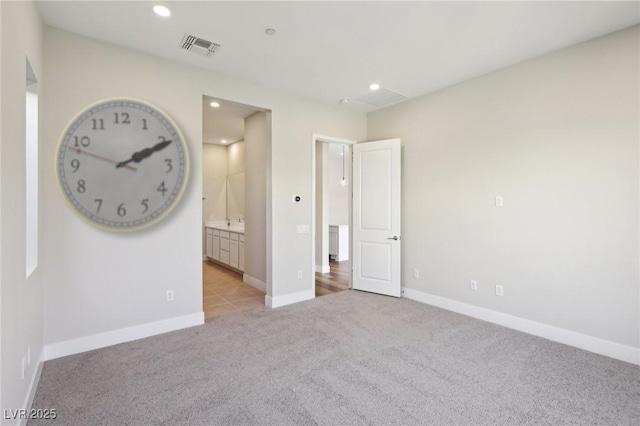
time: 2:10:48
